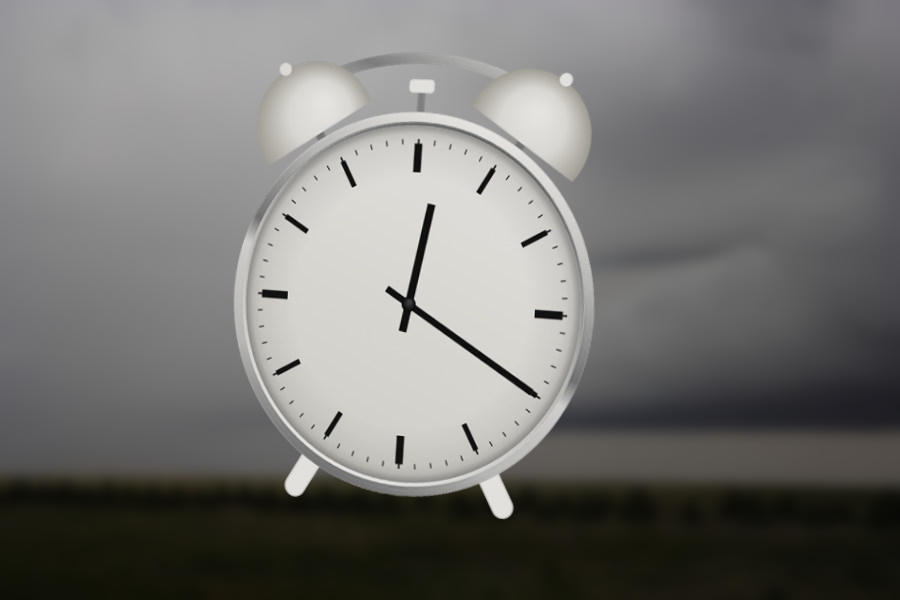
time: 12:20
